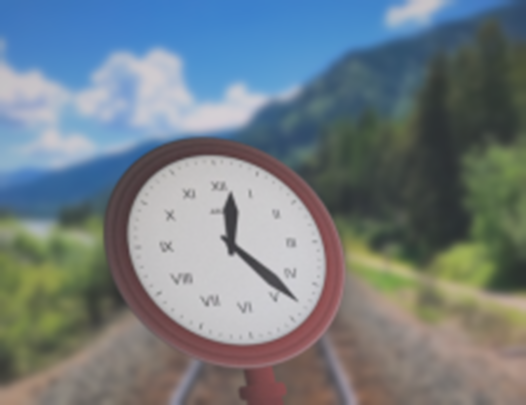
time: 12:23
